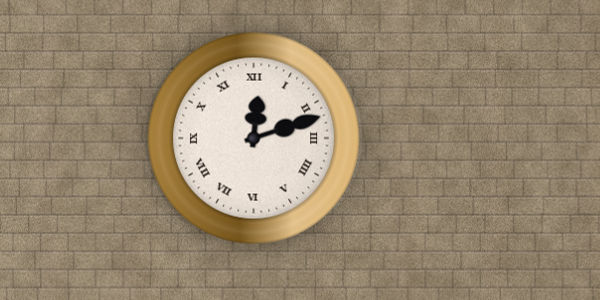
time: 12:12
